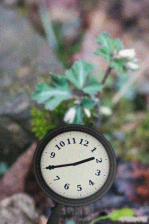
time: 1:40
